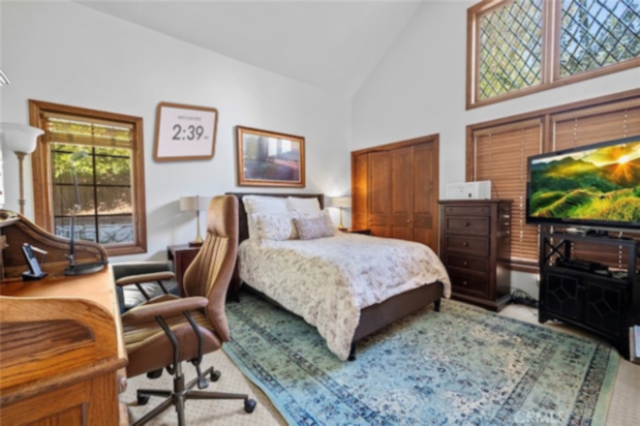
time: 2:39
